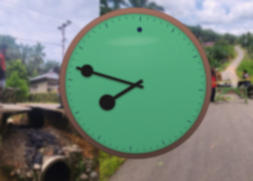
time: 7:47
